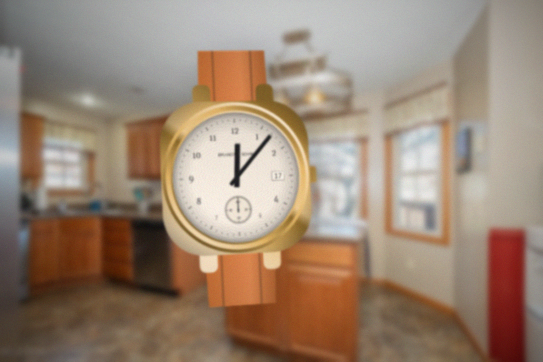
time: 12:07
